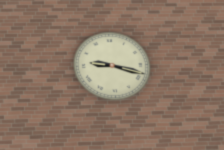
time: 9:18
